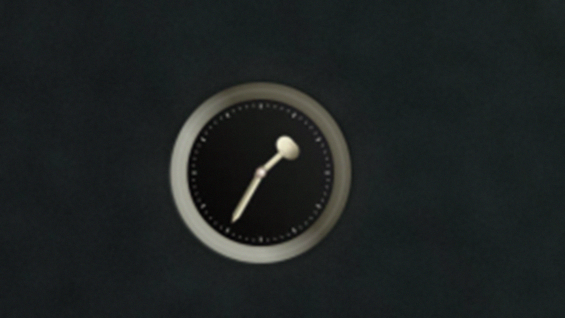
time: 1:35
